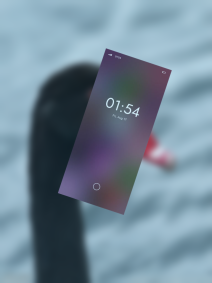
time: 1:54
